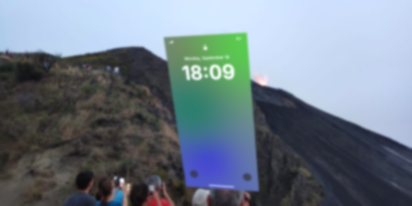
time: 18:09
